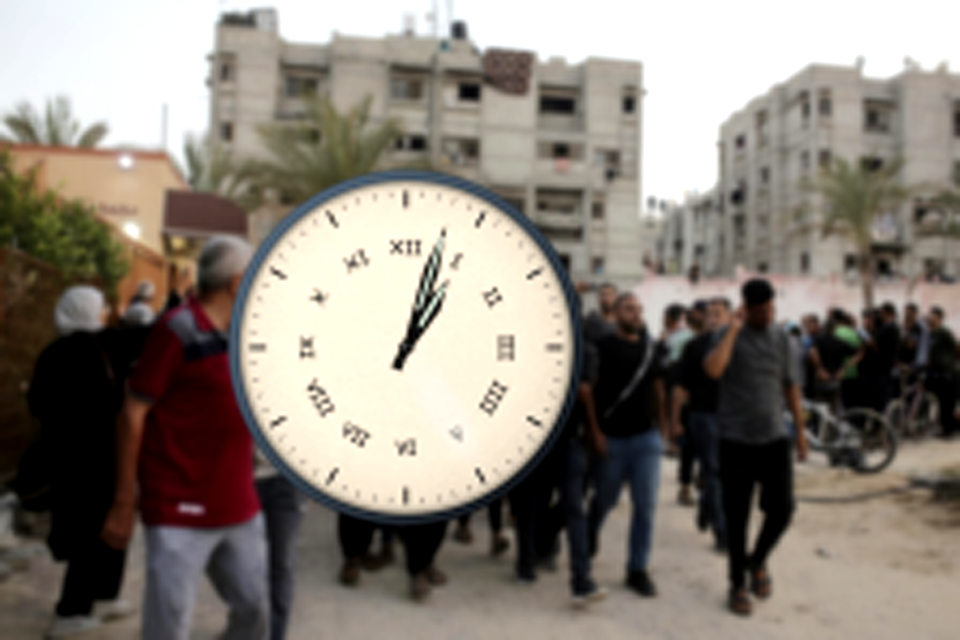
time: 1:03
